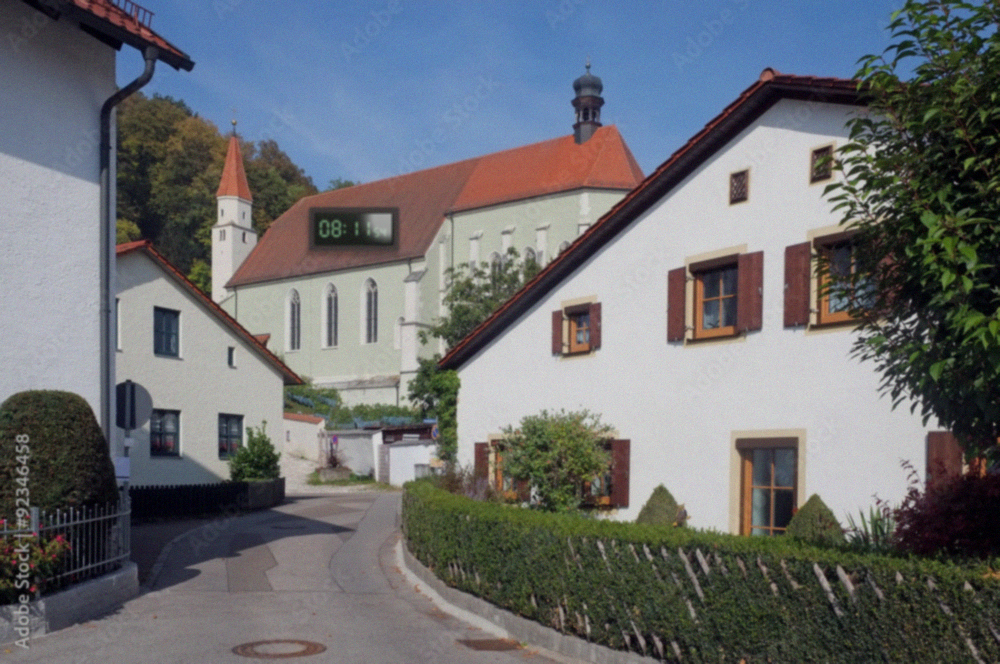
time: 8:11
